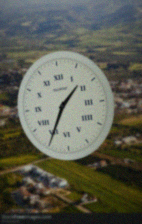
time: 1:35
